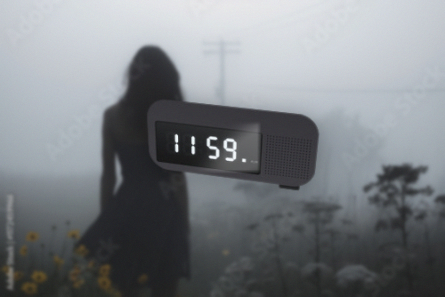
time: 11:59
